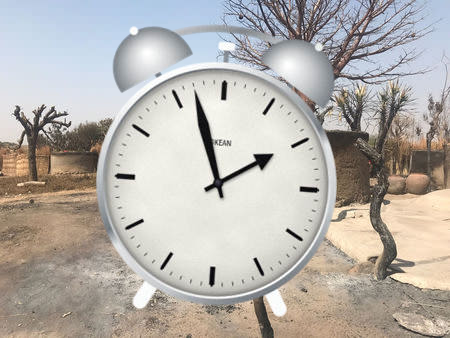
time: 1:57
